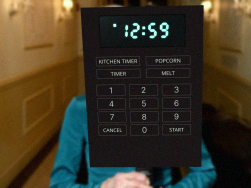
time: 12:59
